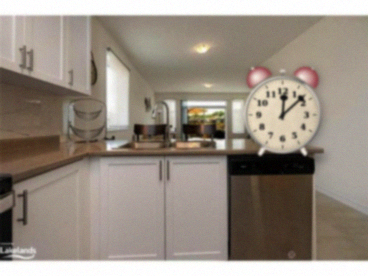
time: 12:08
